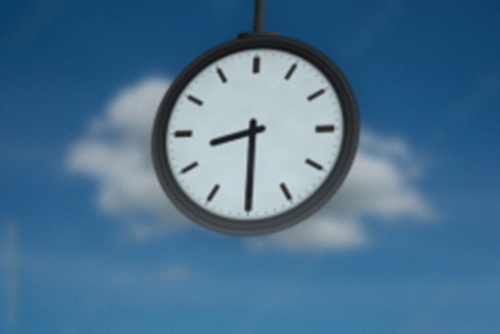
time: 8:30
